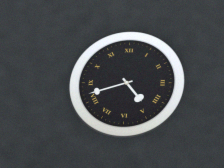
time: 4:42
